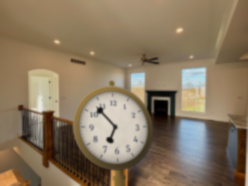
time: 6:53
